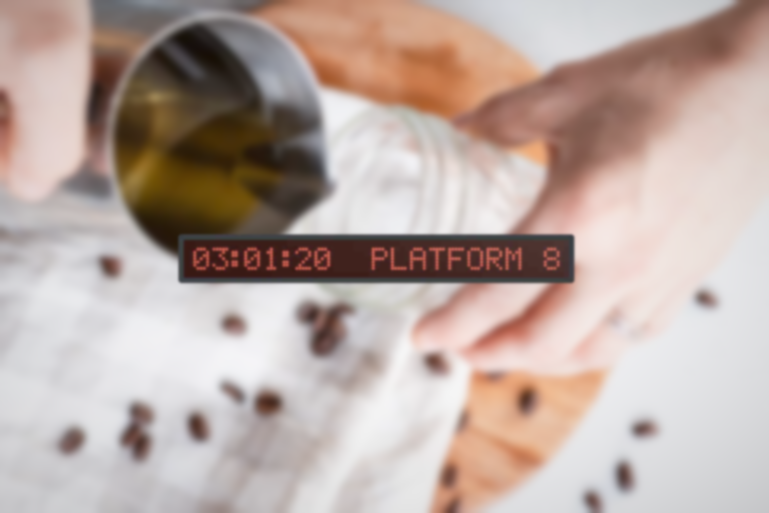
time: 3:01:20
